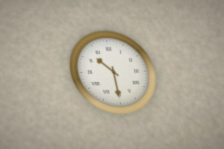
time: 10:30
